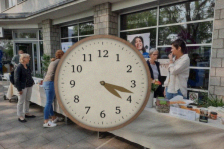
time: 4:18
